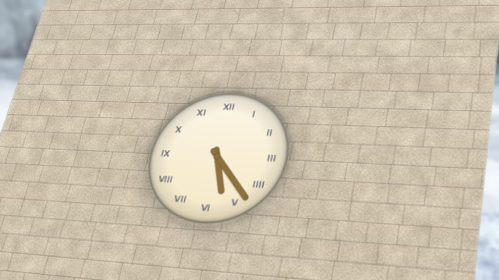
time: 5:23
